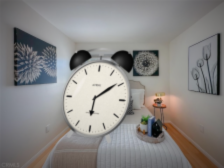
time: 6:09
